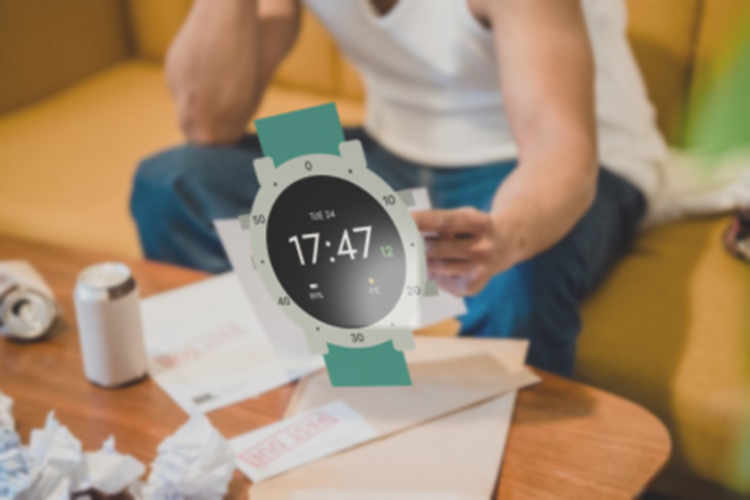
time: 17:47
